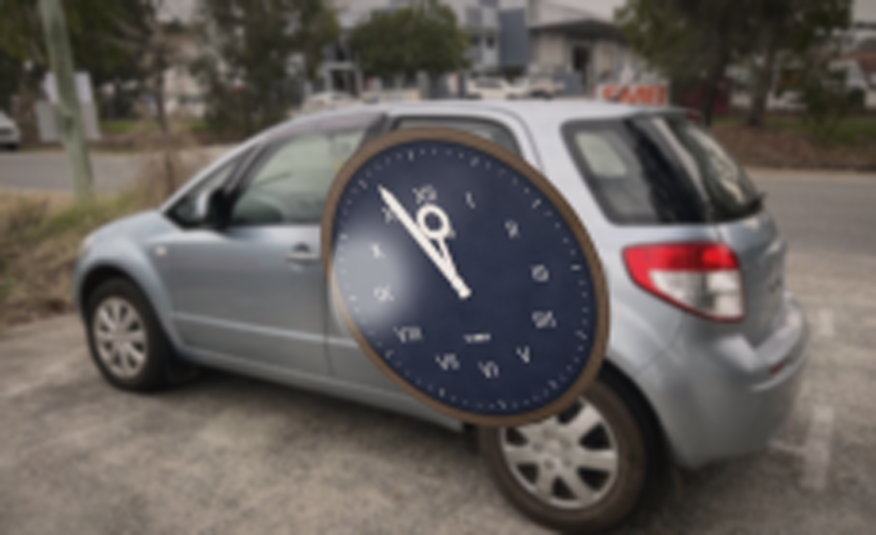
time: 11:56
